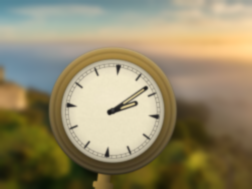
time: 2:08
